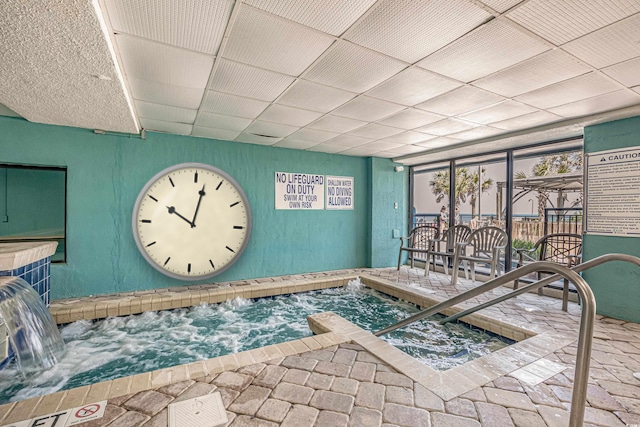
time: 10:02
